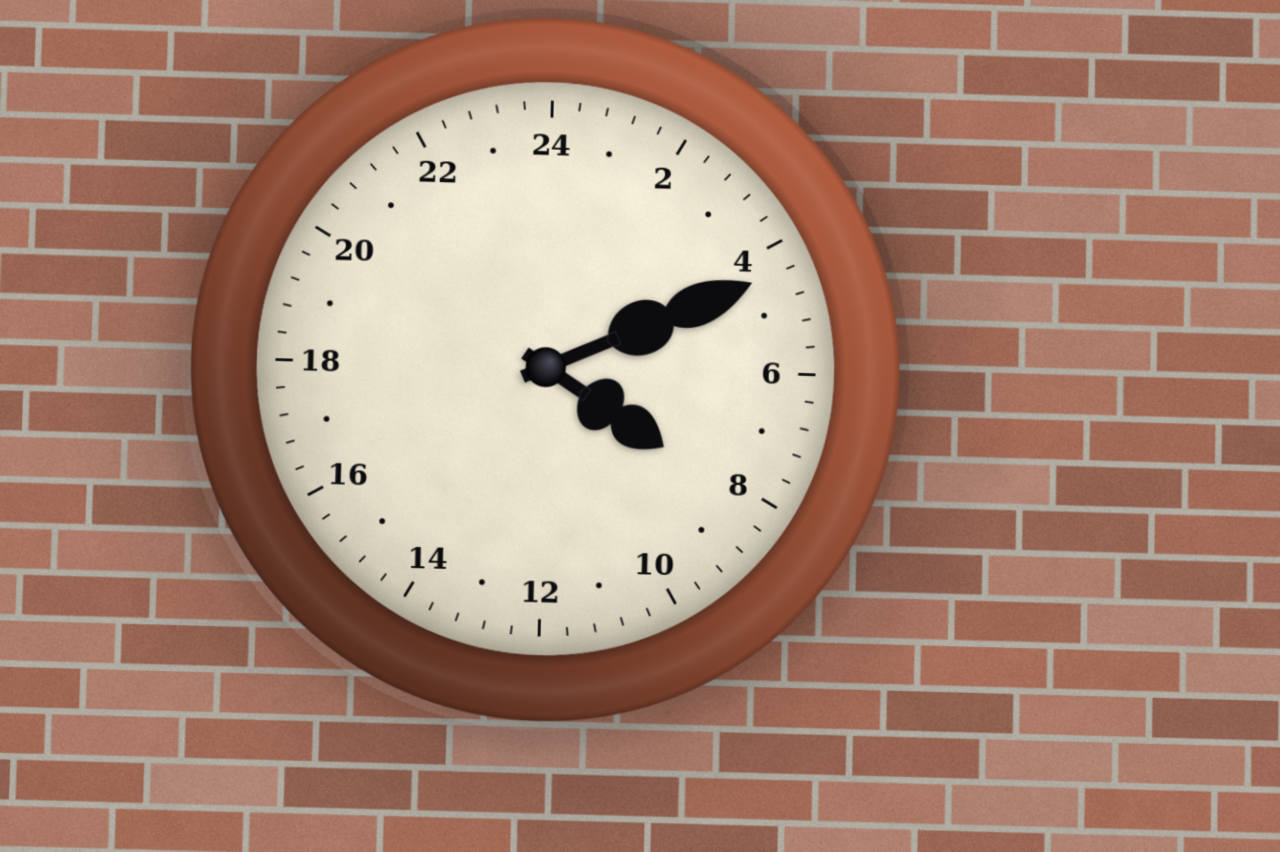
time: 8:11
